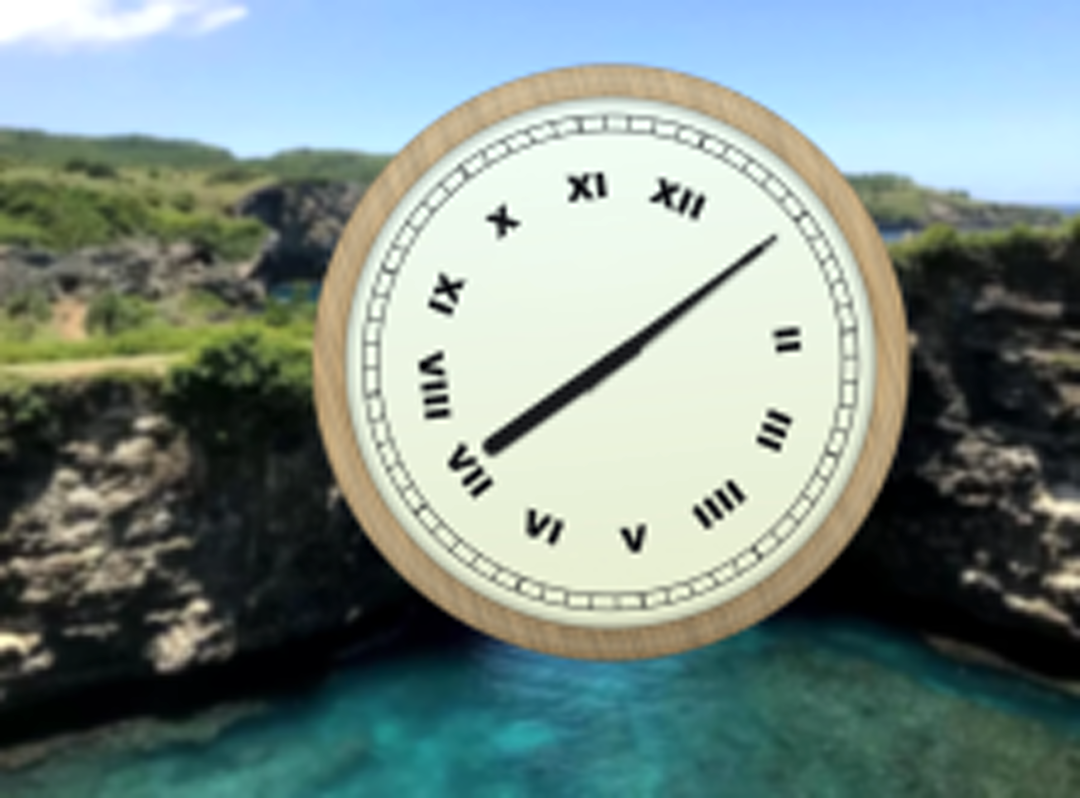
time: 7:05
